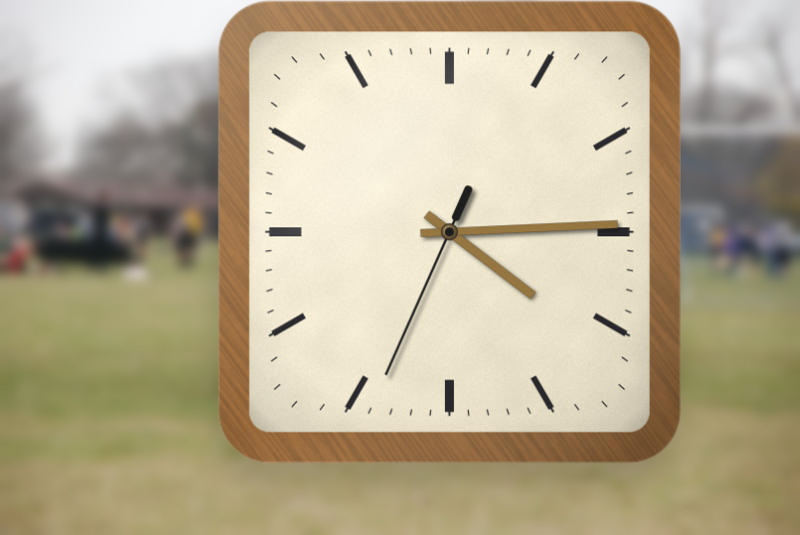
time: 4:14:34
